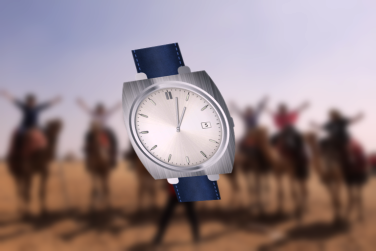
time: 1:02
